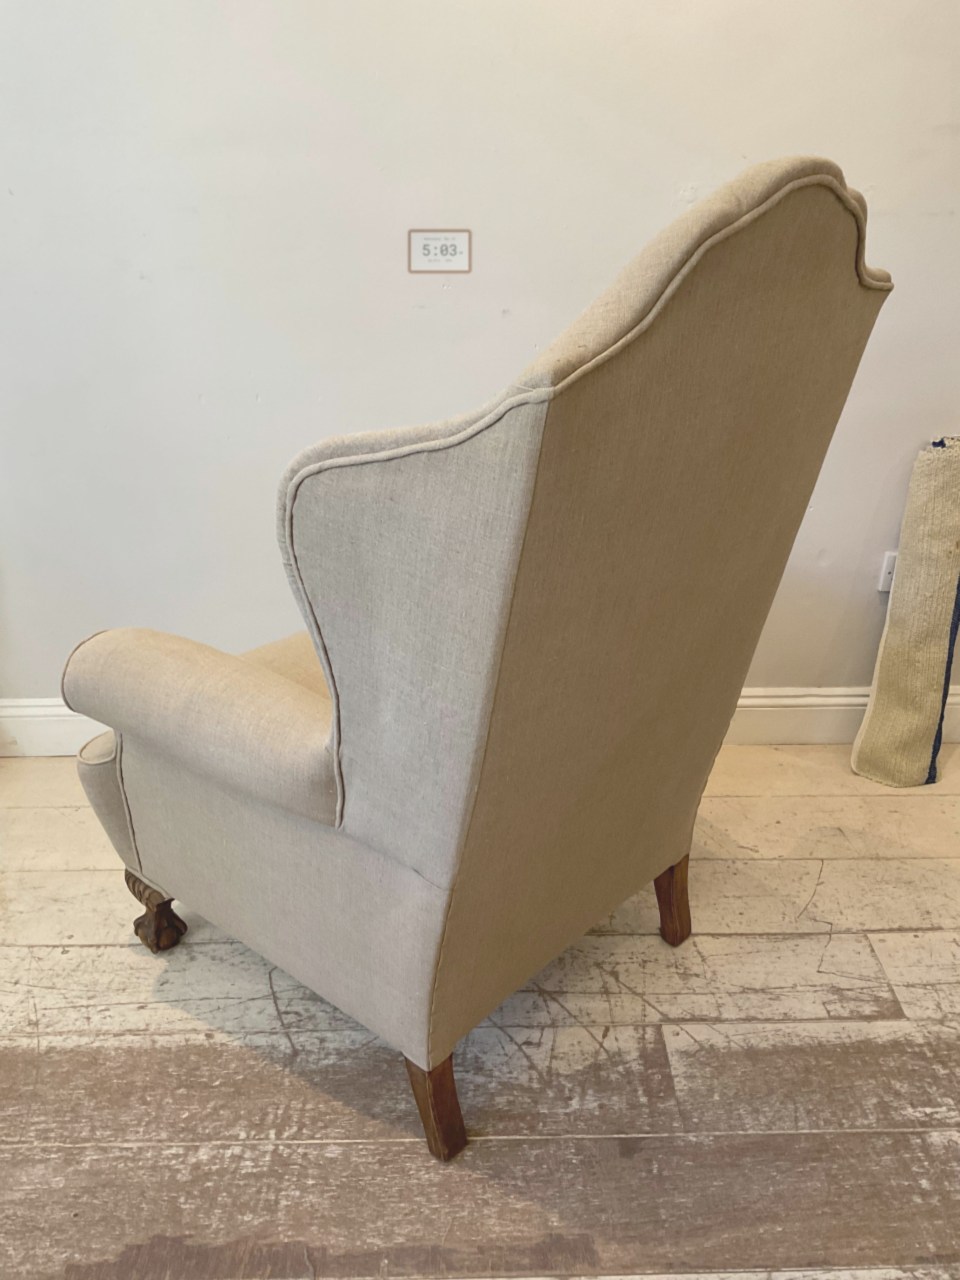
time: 5:03
